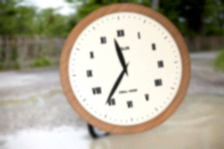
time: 11:36
